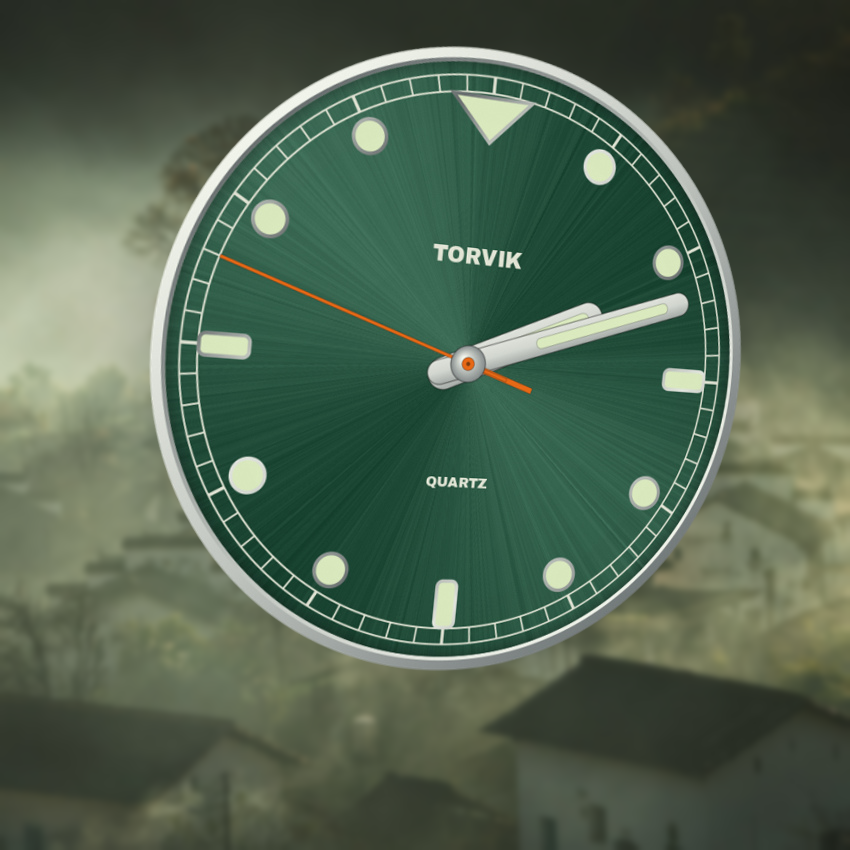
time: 2:11:48
